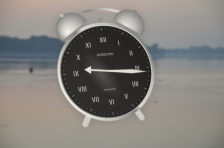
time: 9:16
